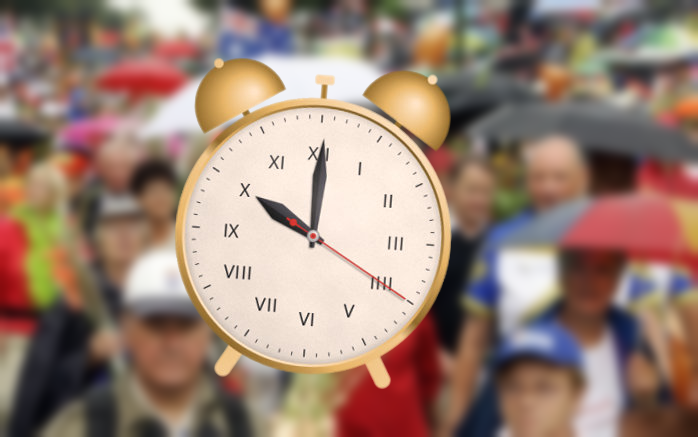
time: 10:00:20
